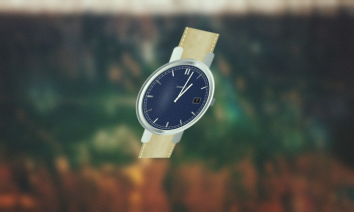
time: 1:02
